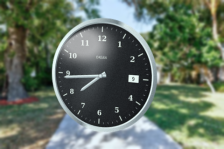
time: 7:44
